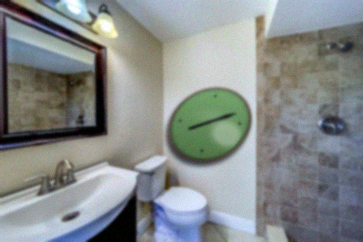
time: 8:11
